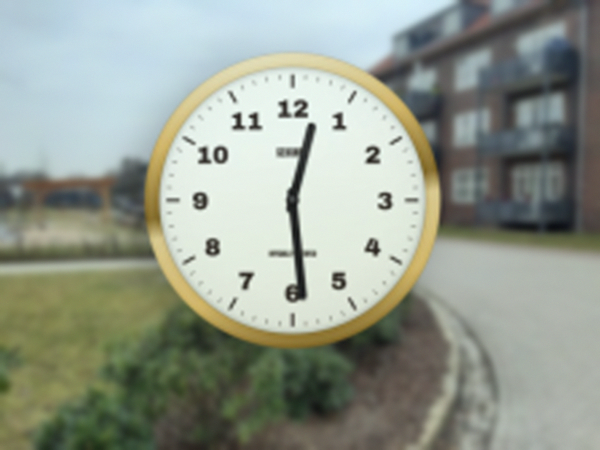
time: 12:29
